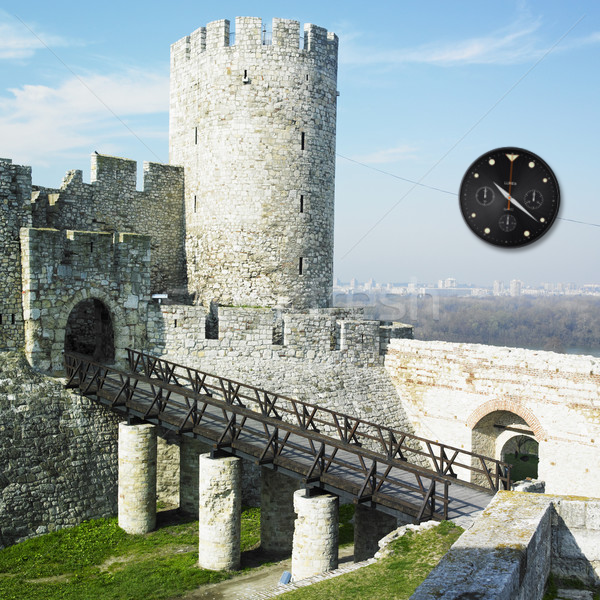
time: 10:21
